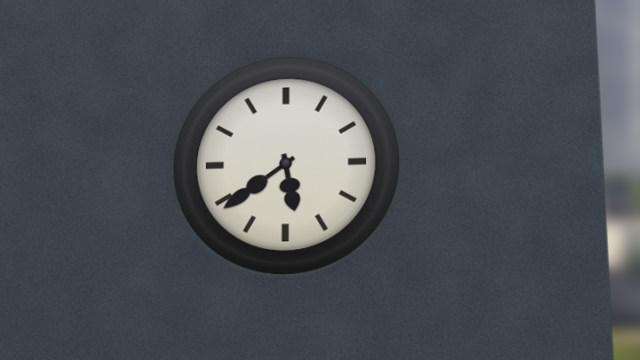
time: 5:39
